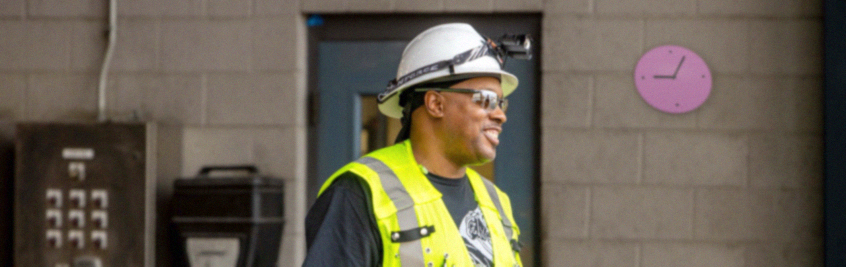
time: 9:05
